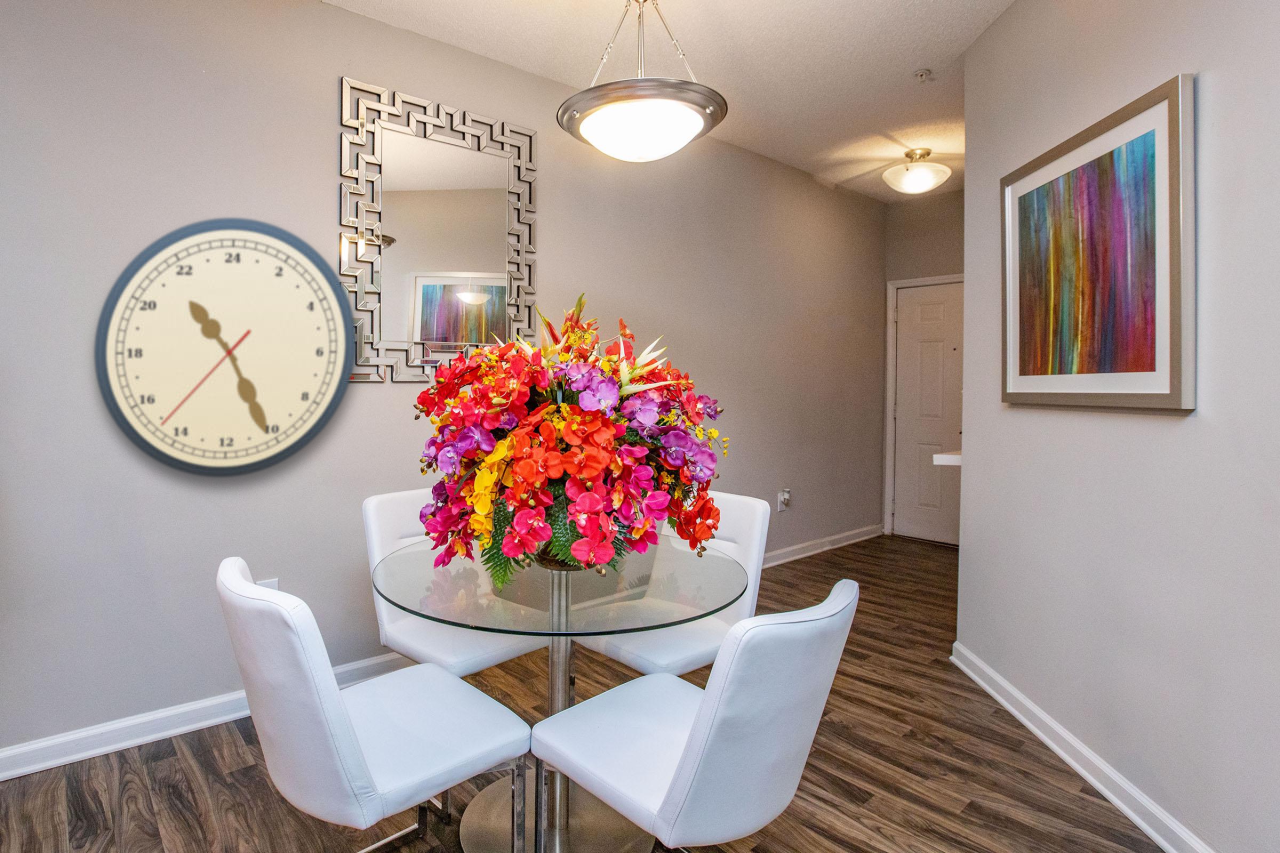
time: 21:25:37
